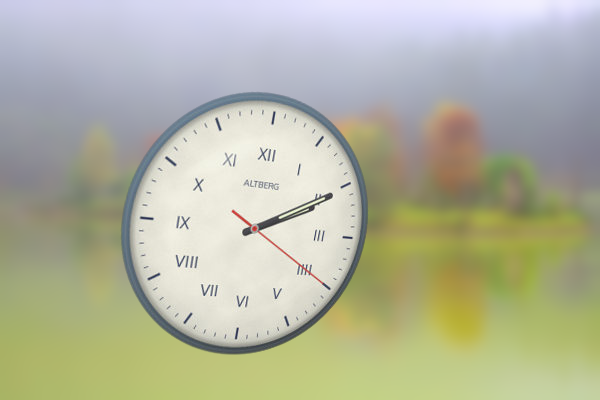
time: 2:10:20
